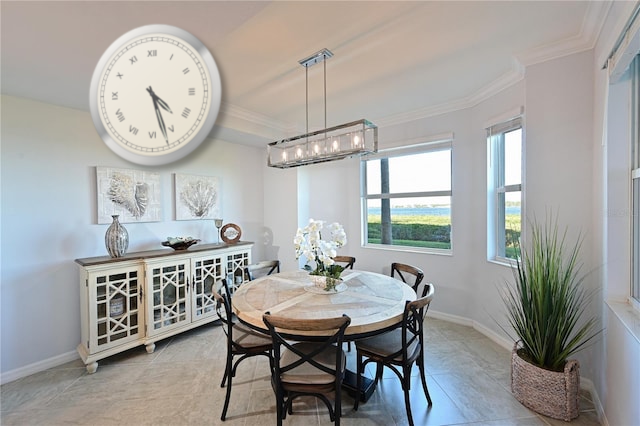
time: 4:27
